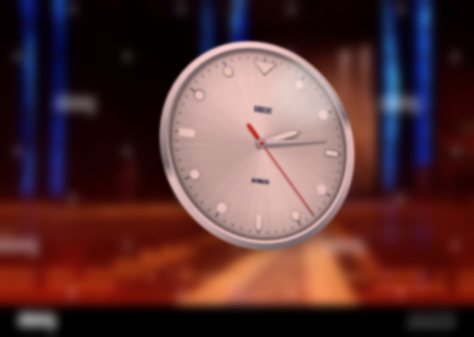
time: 2:13:23
